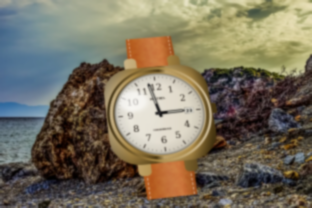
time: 2:58
